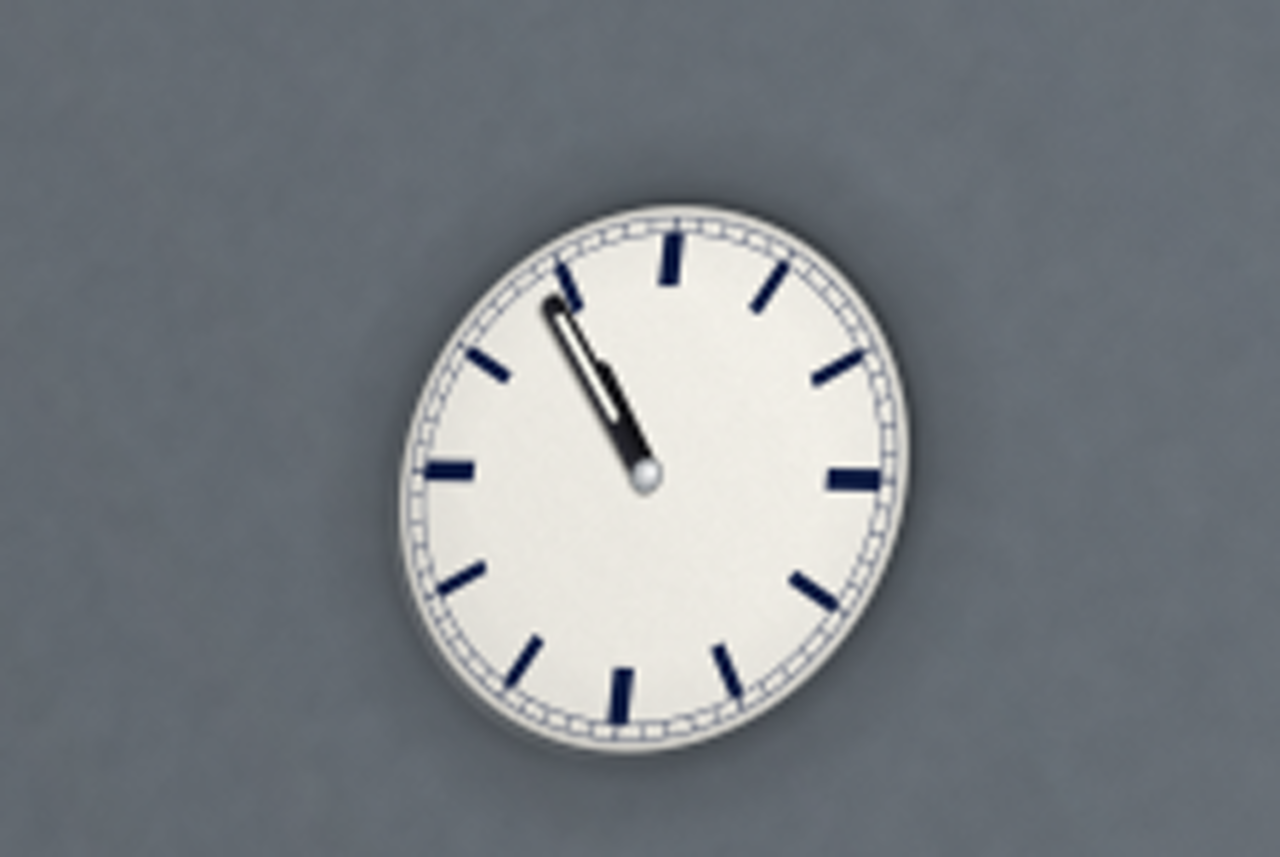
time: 10:54
